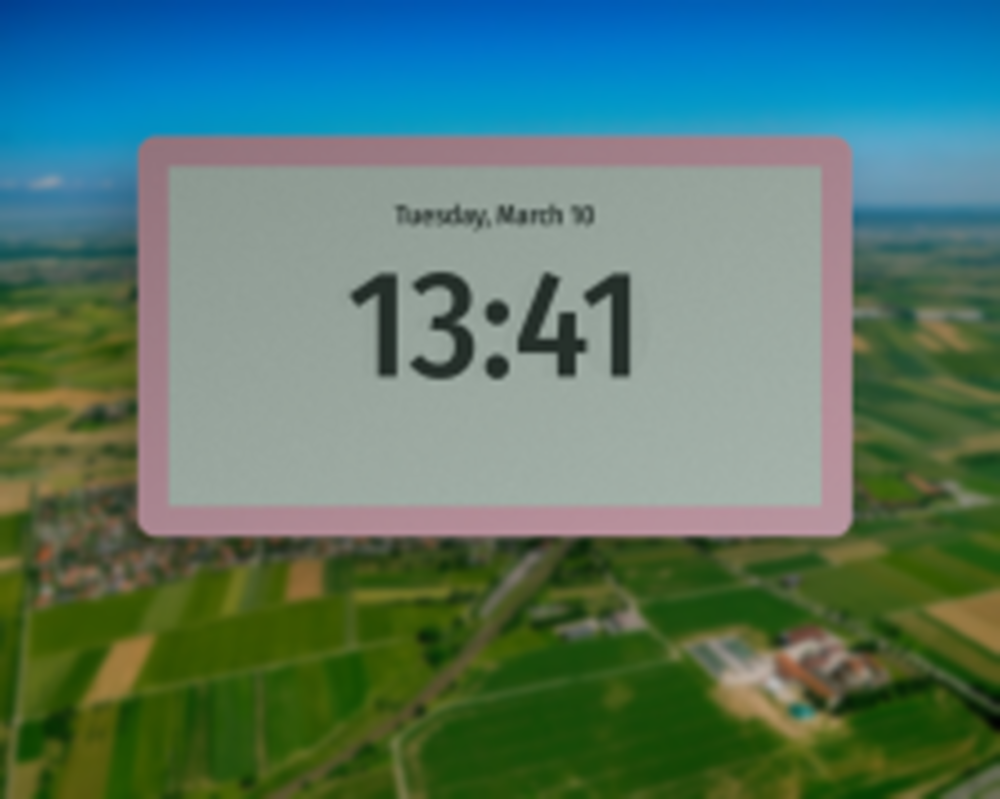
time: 13:41
